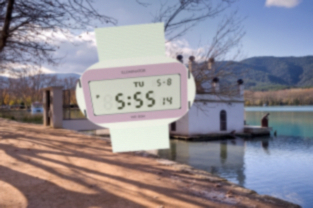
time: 5:55:14
